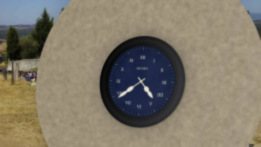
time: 4:39
